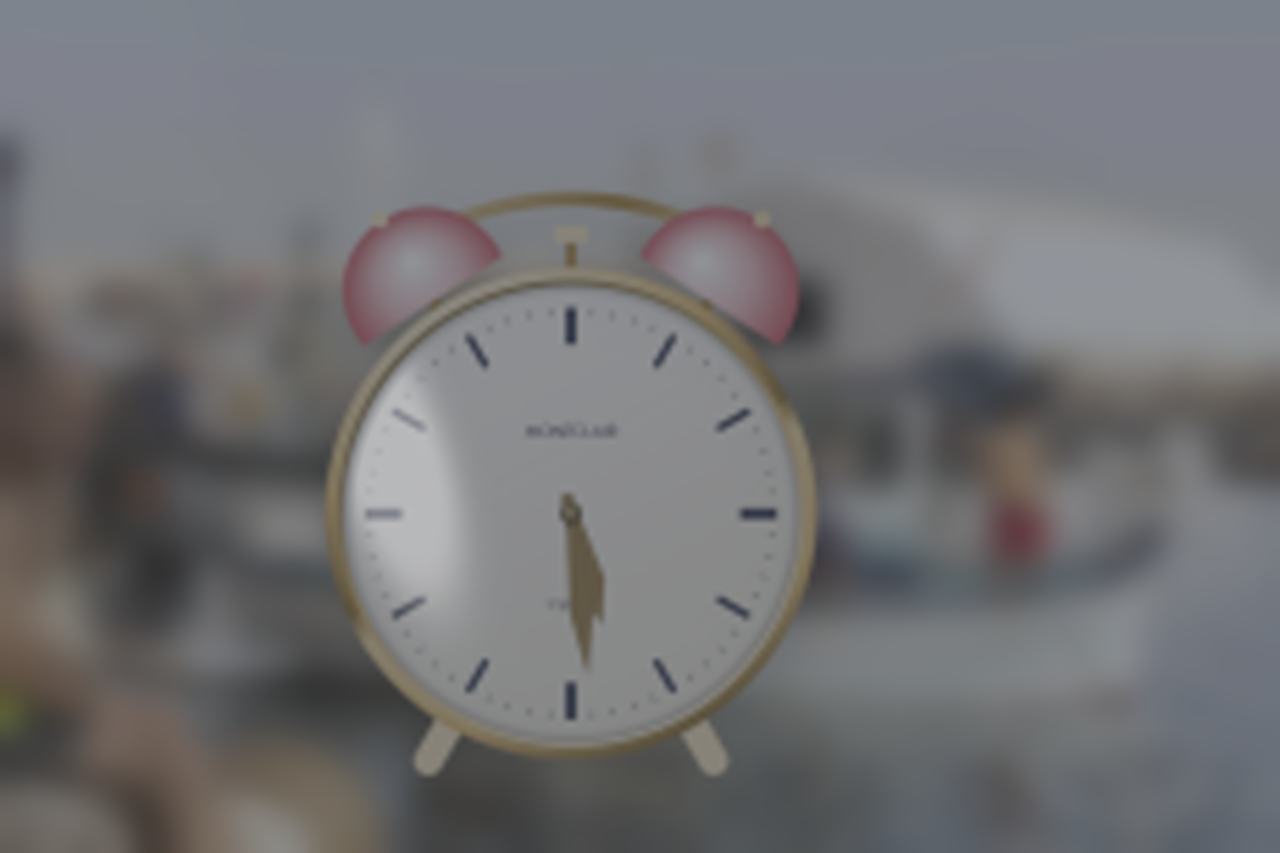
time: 5:29
